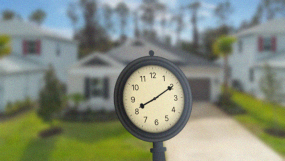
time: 8:10
